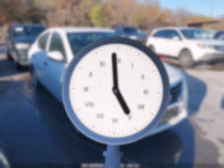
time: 4:59
